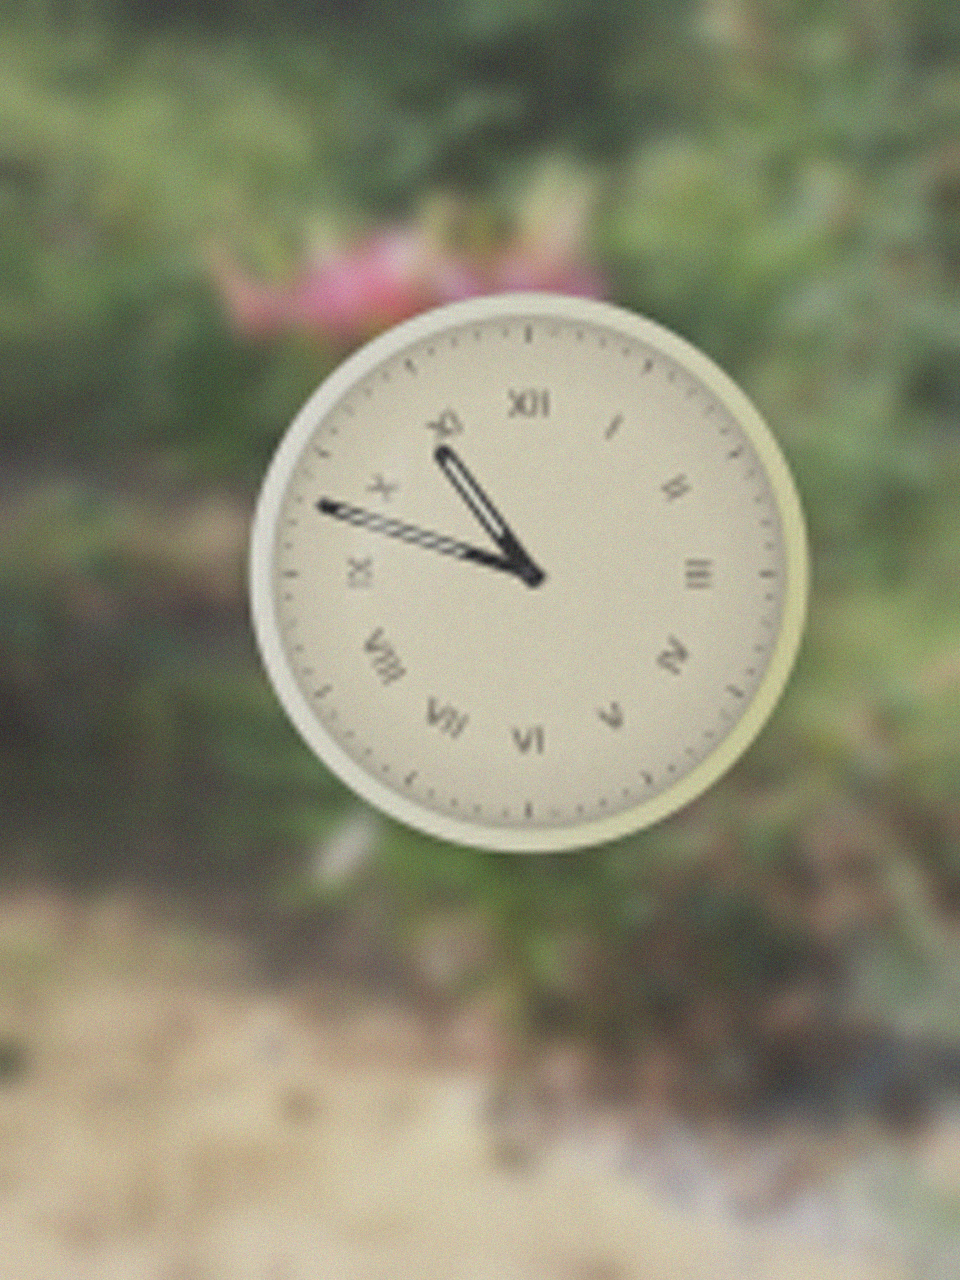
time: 10:48
